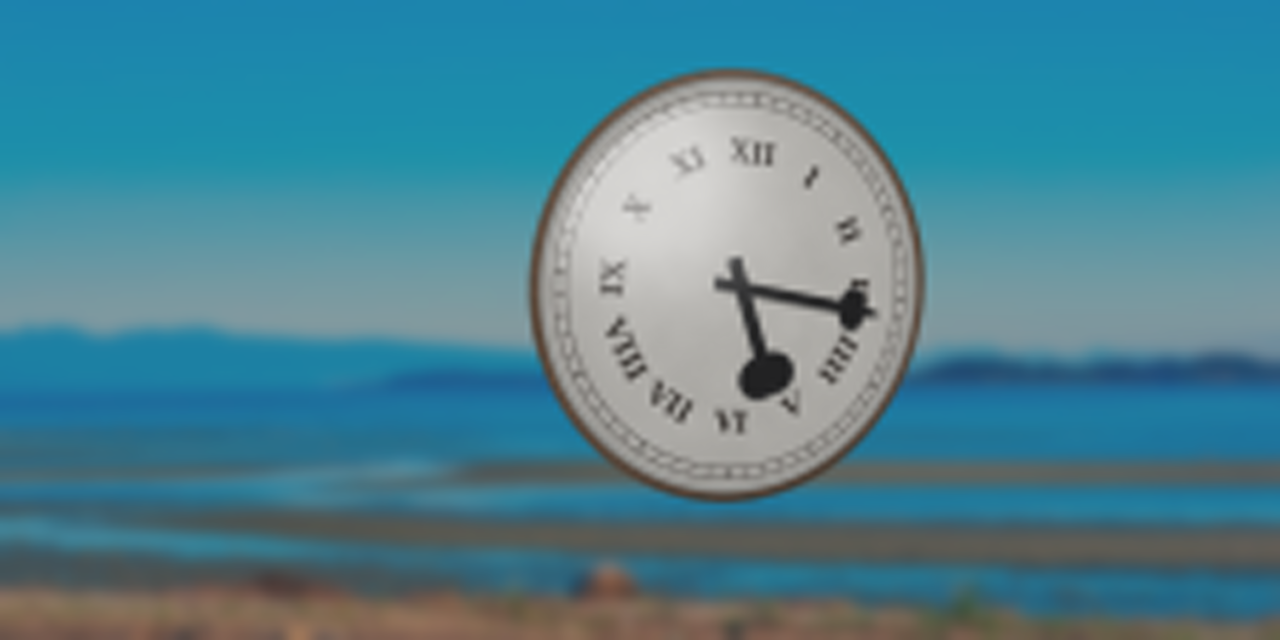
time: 5:16
